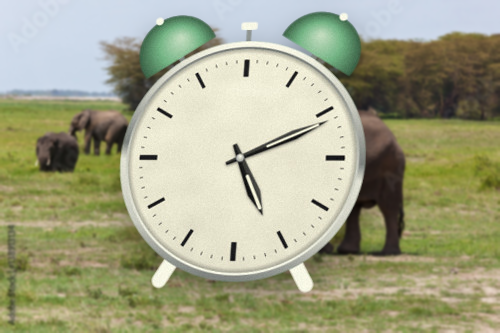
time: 5:11
